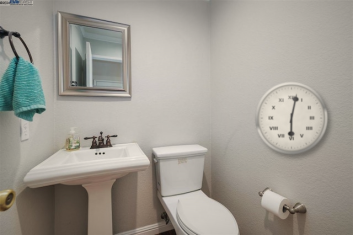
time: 6:02
